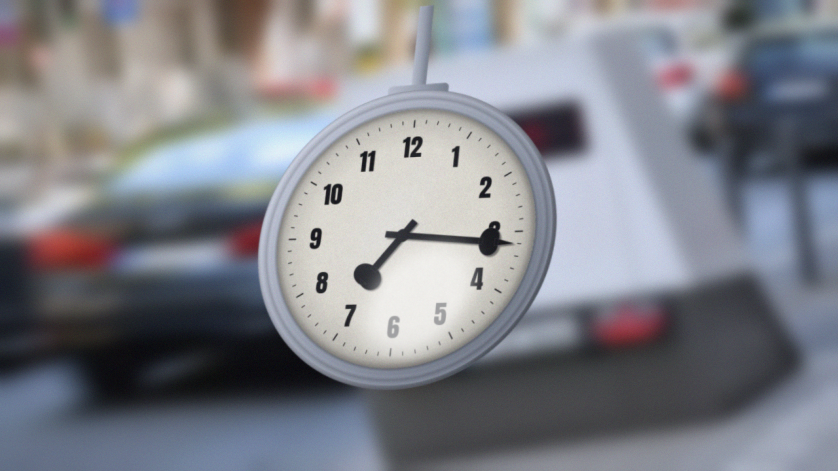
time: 7:16
